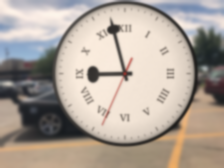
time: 8:57:34
